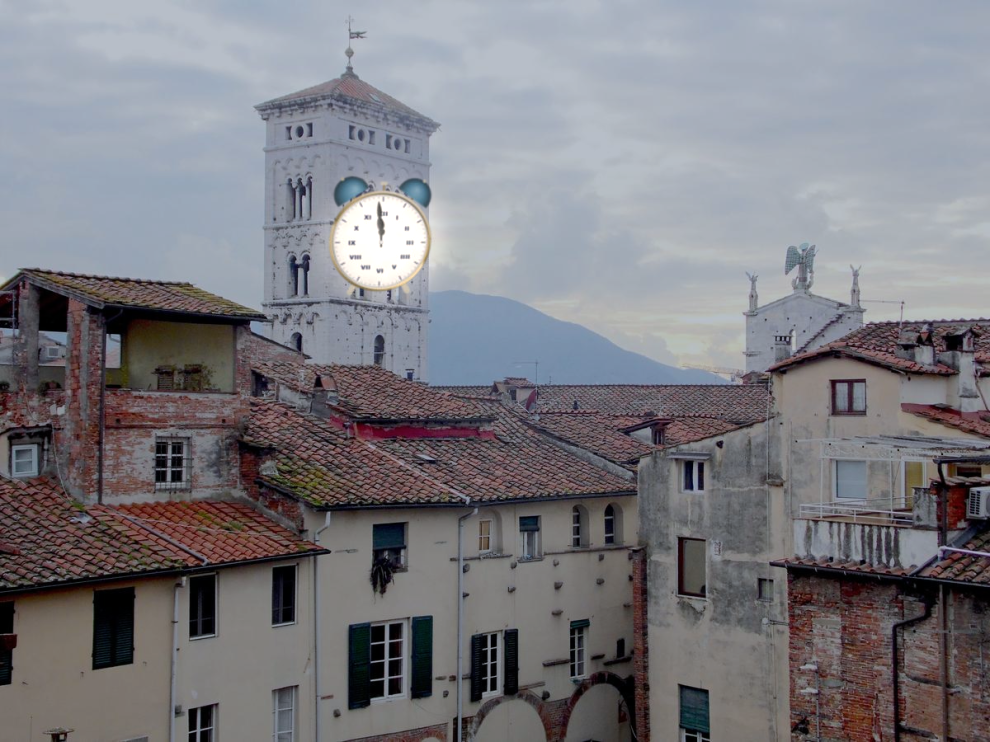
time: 11:59
